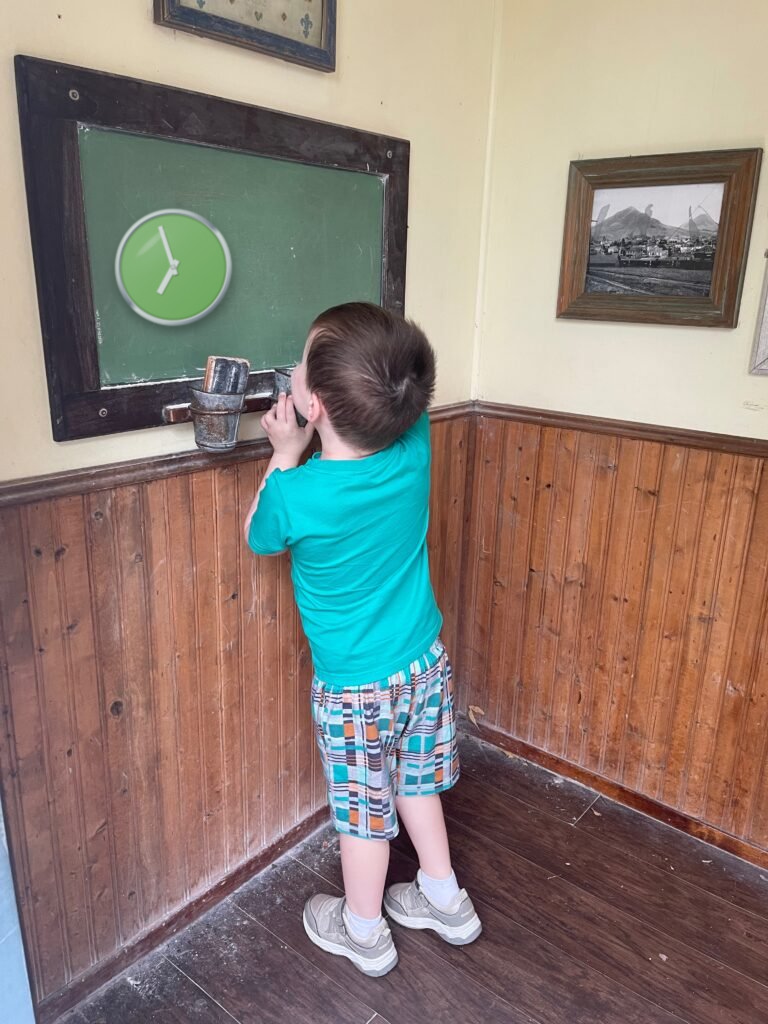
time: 6:57
